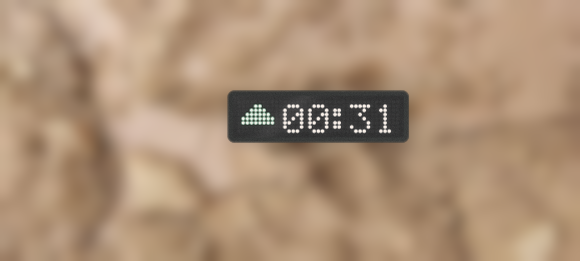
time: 0:31
